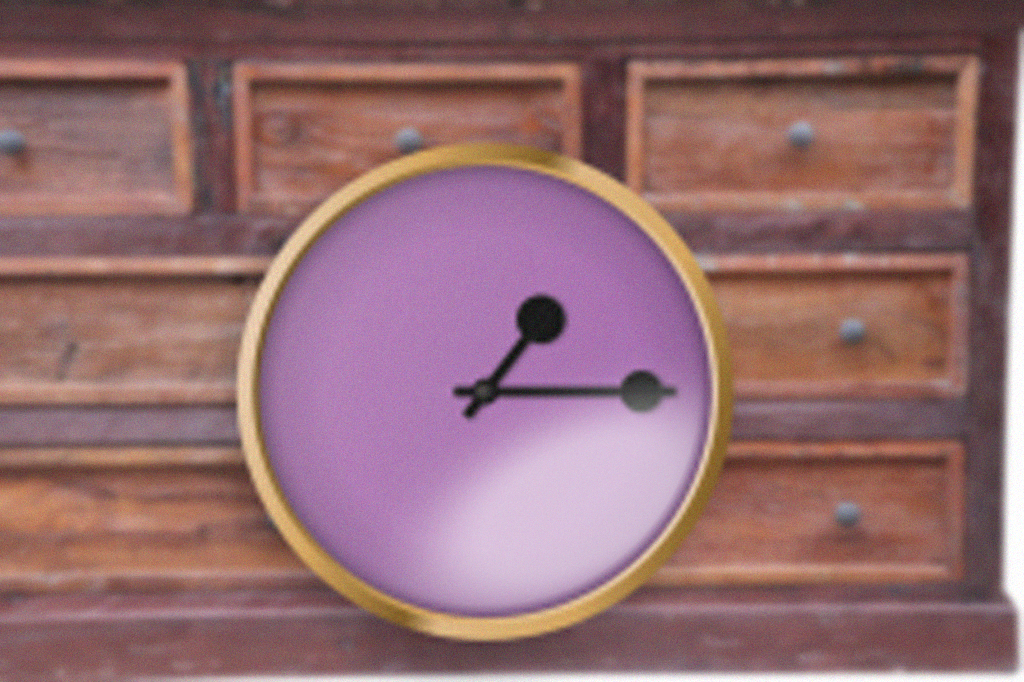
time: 1:15
